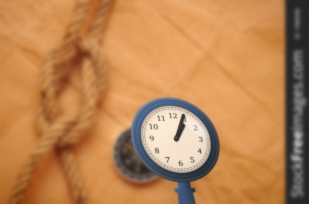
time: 1:04
